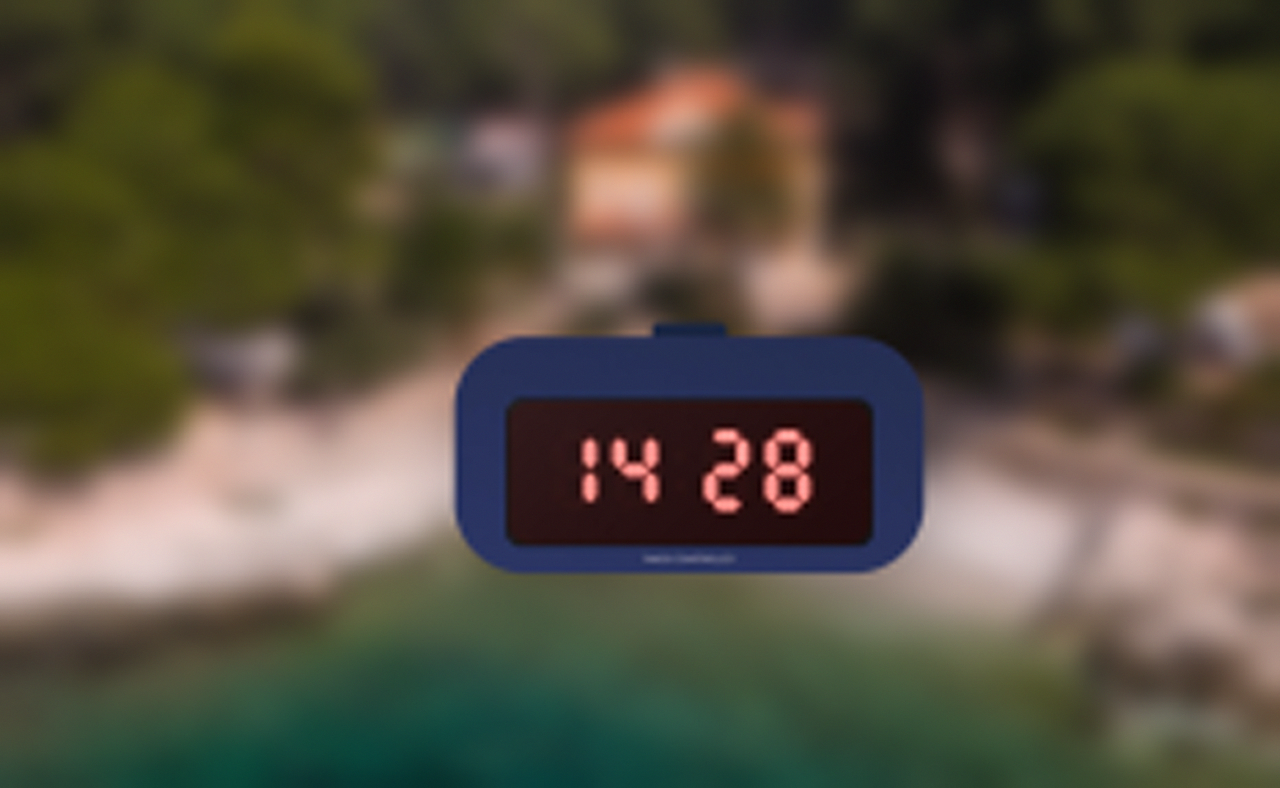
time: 14:28
